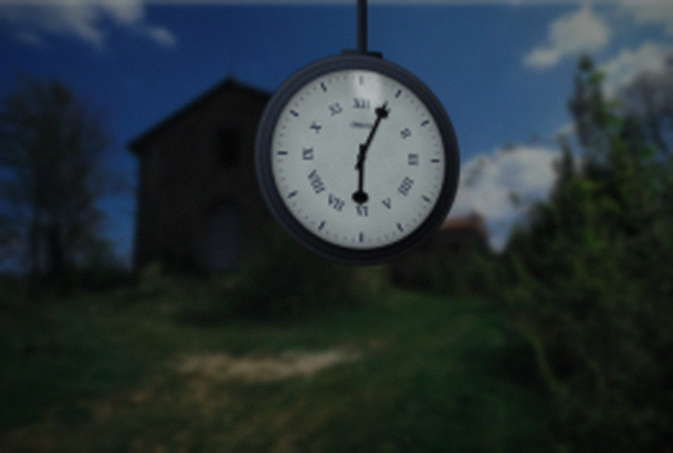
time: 6:04
